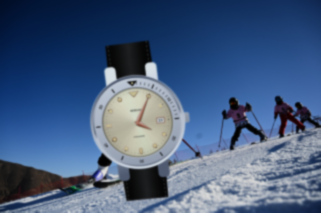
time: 4:05
